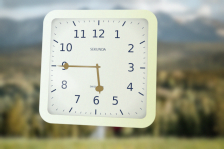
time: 5:45
